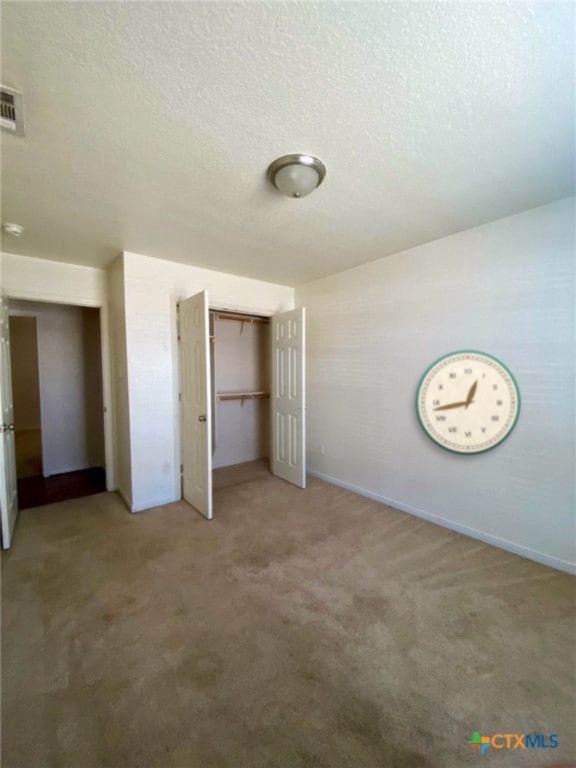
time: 12:43
